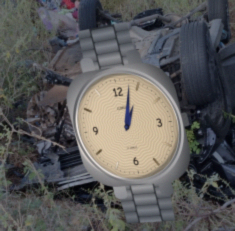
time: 1:03
